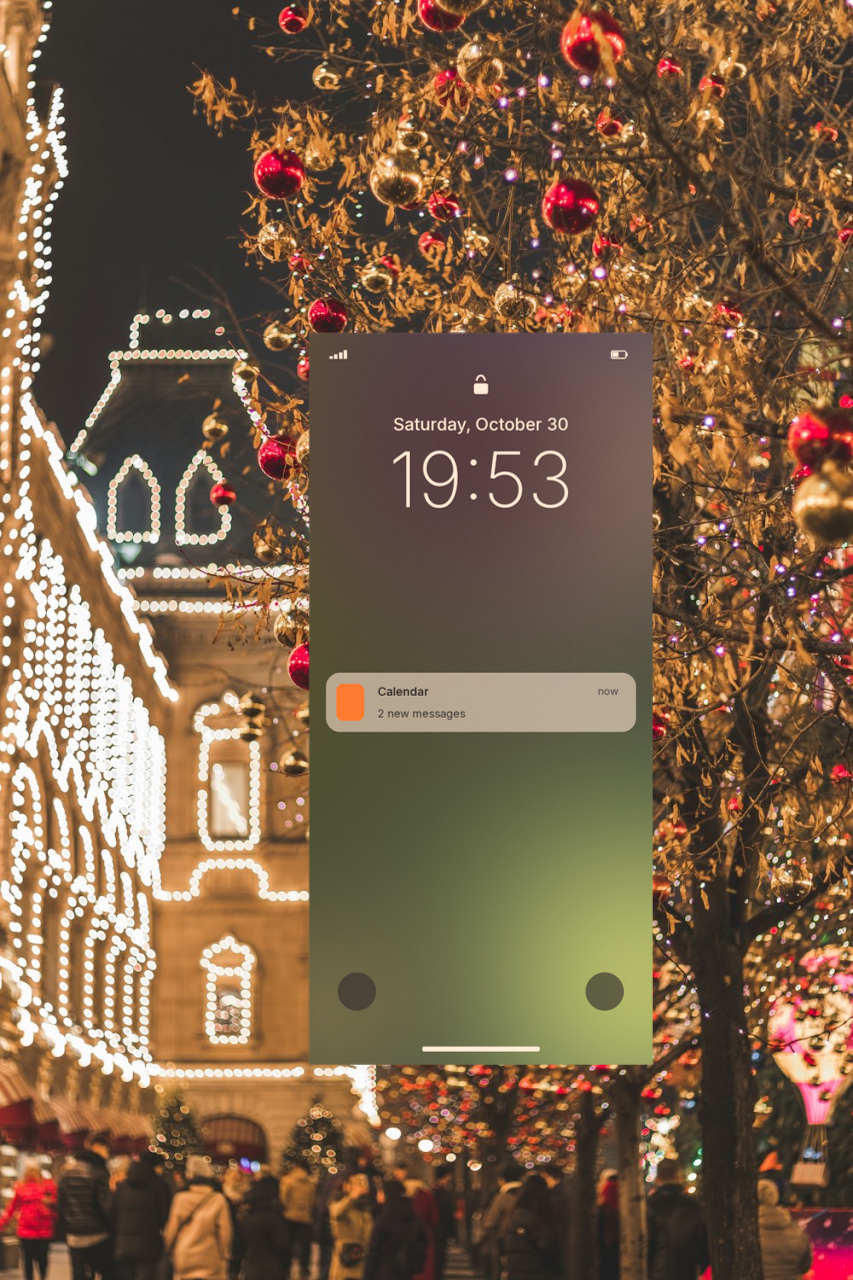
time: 19:53
